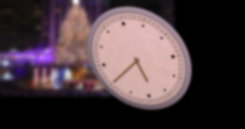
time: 5:40
